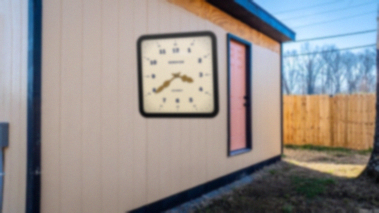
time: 3:39
